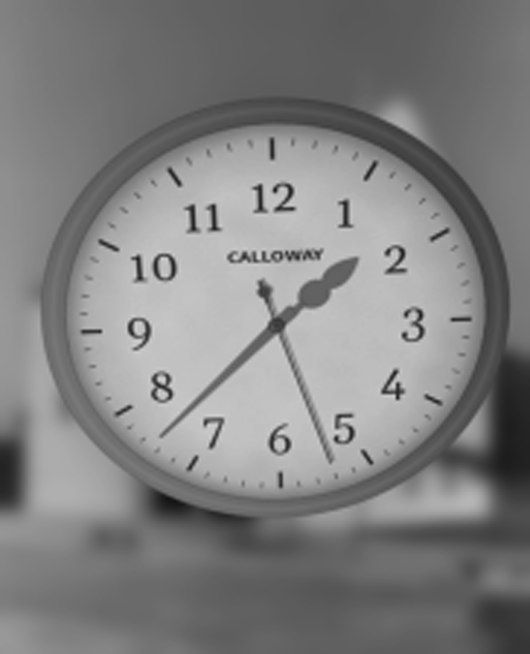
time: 1:37:27
